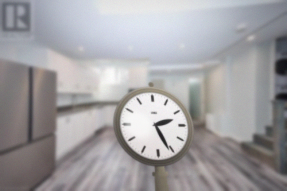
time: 2:26
